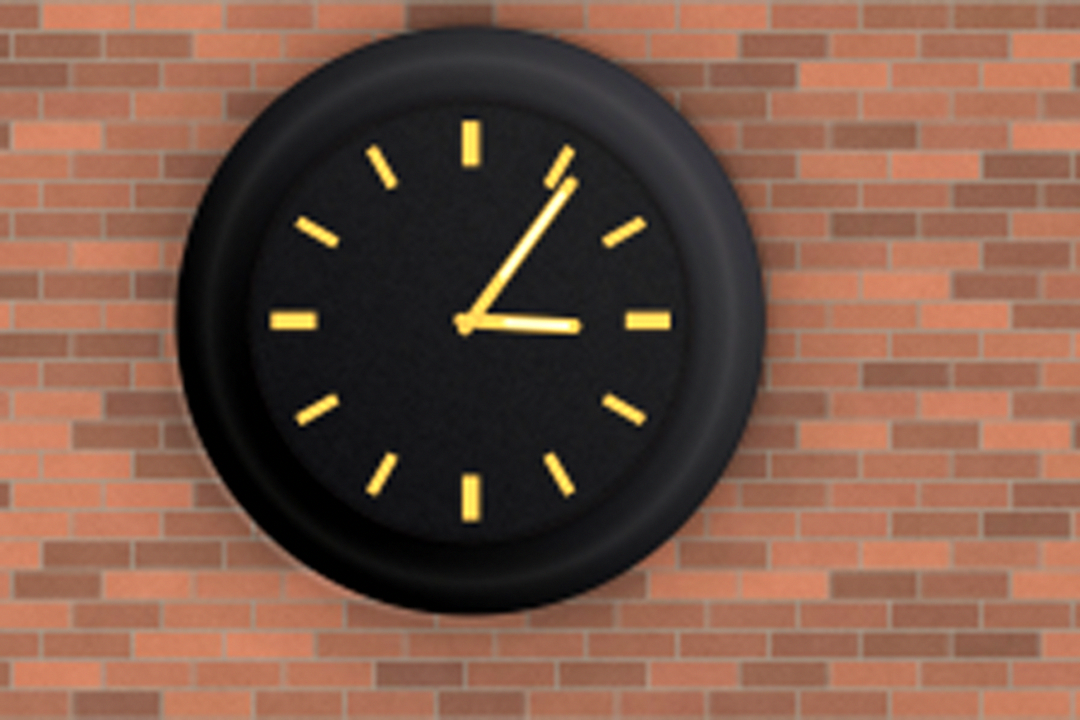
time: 3:06
